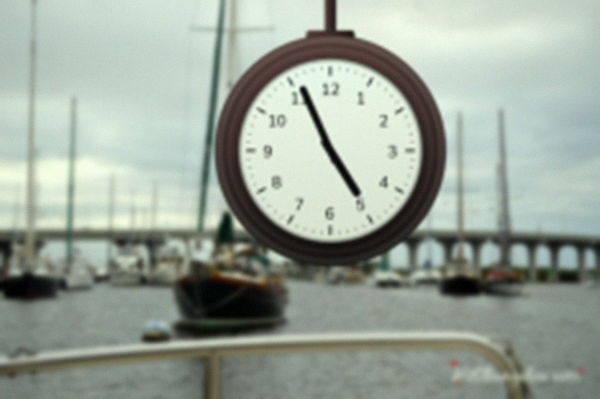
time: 4:56
